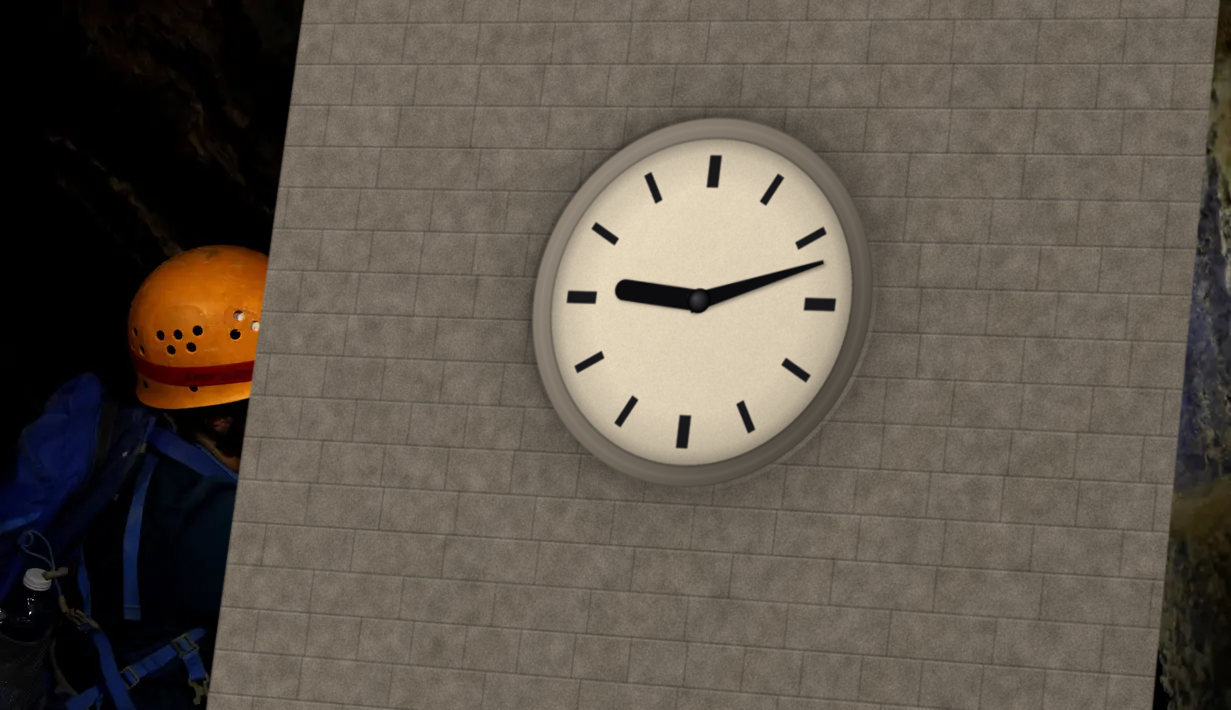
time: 9:12
